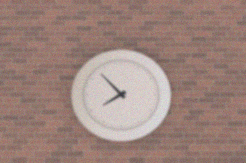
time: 7:53
